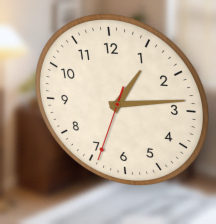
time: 1:13:34
